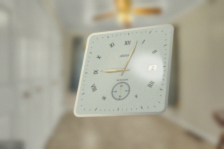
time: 9:03
